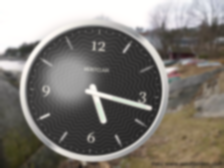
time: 5:17
